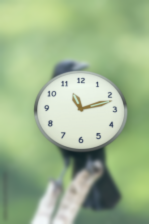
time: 11:12
